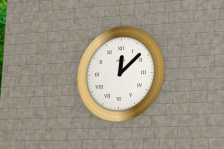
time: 12:08
